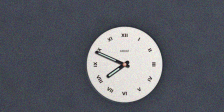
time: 7:49
